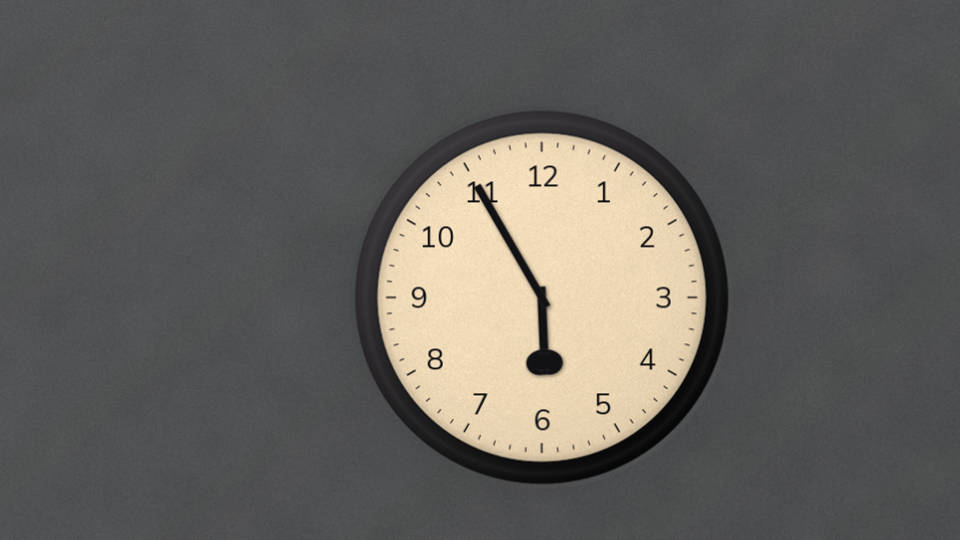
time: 5:55
